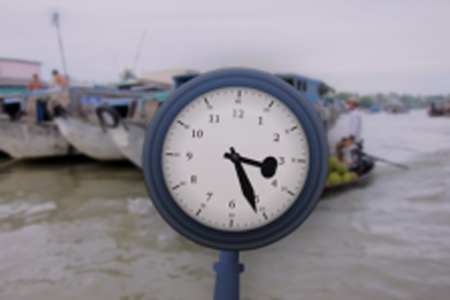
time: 3:26
